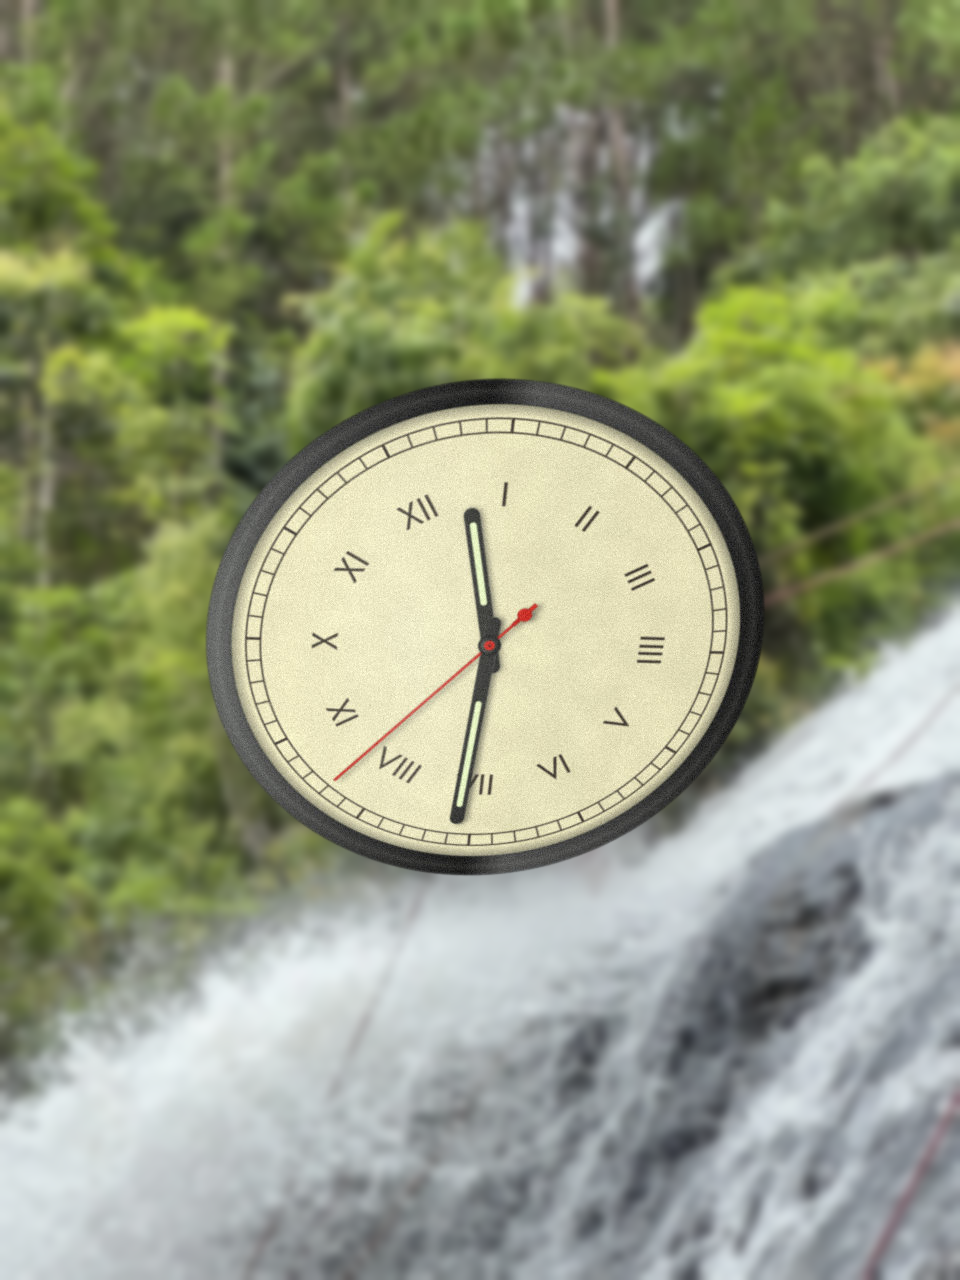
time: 12:35:42
